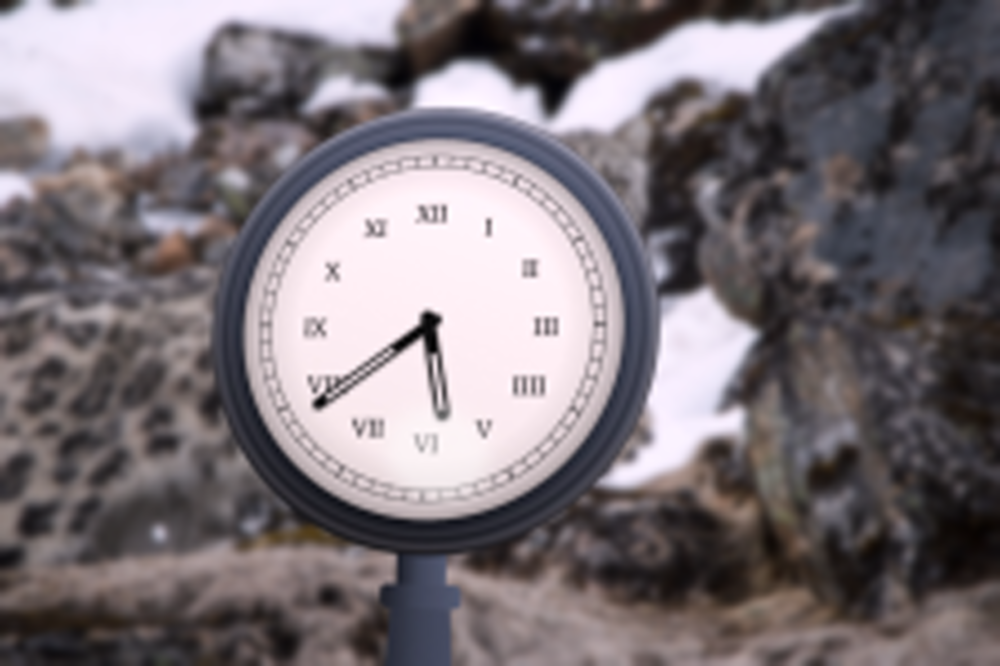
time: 5:39
